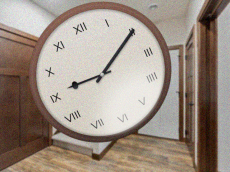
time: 9:10
